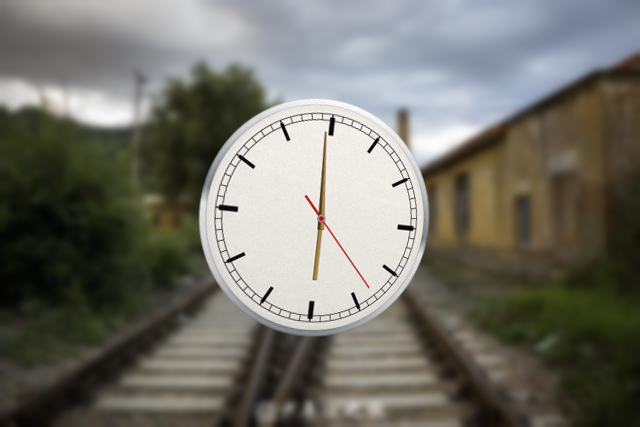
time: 5:59:23
